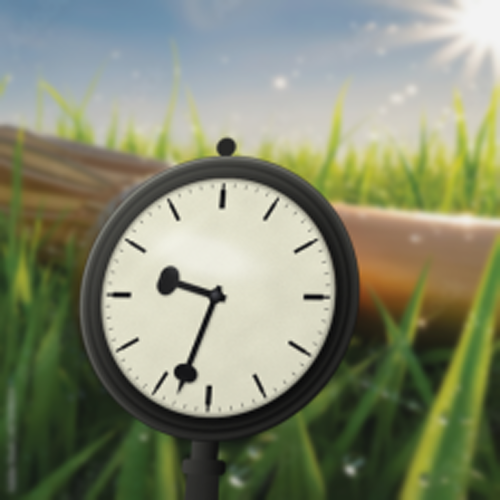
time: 9:33
